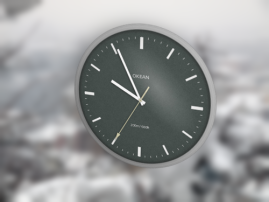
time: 9:55:35
